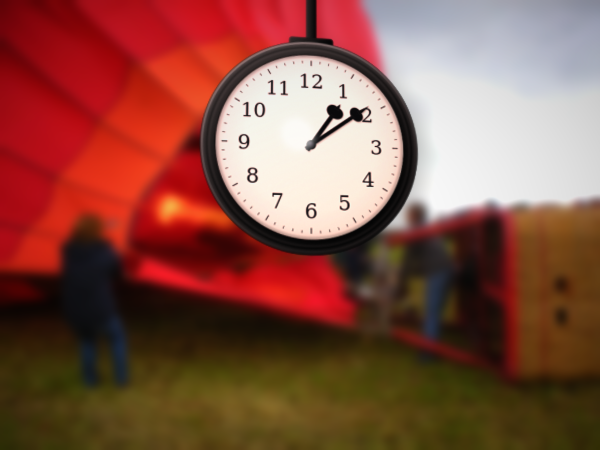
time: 1:09
